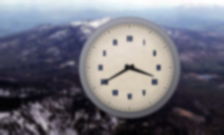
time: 3:40
